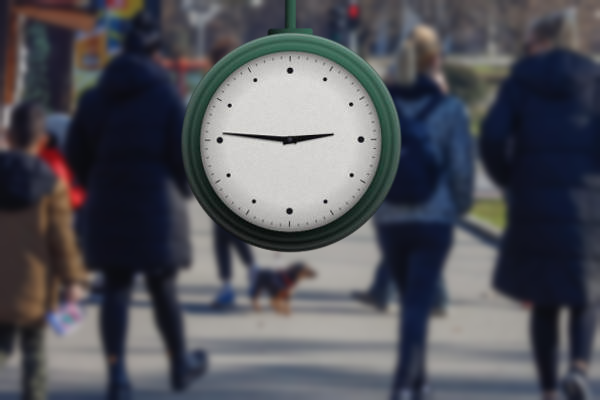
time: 2:46
